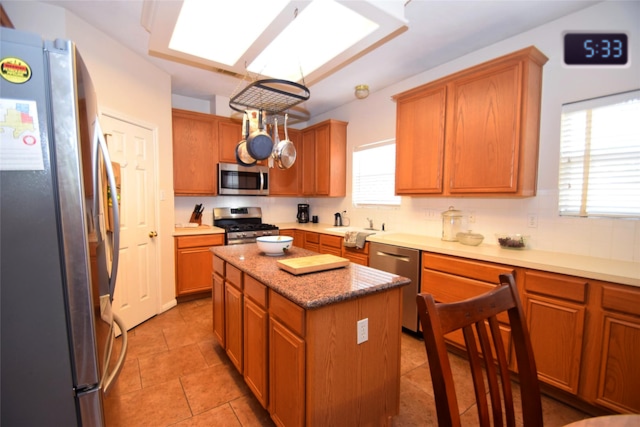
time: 5:33
